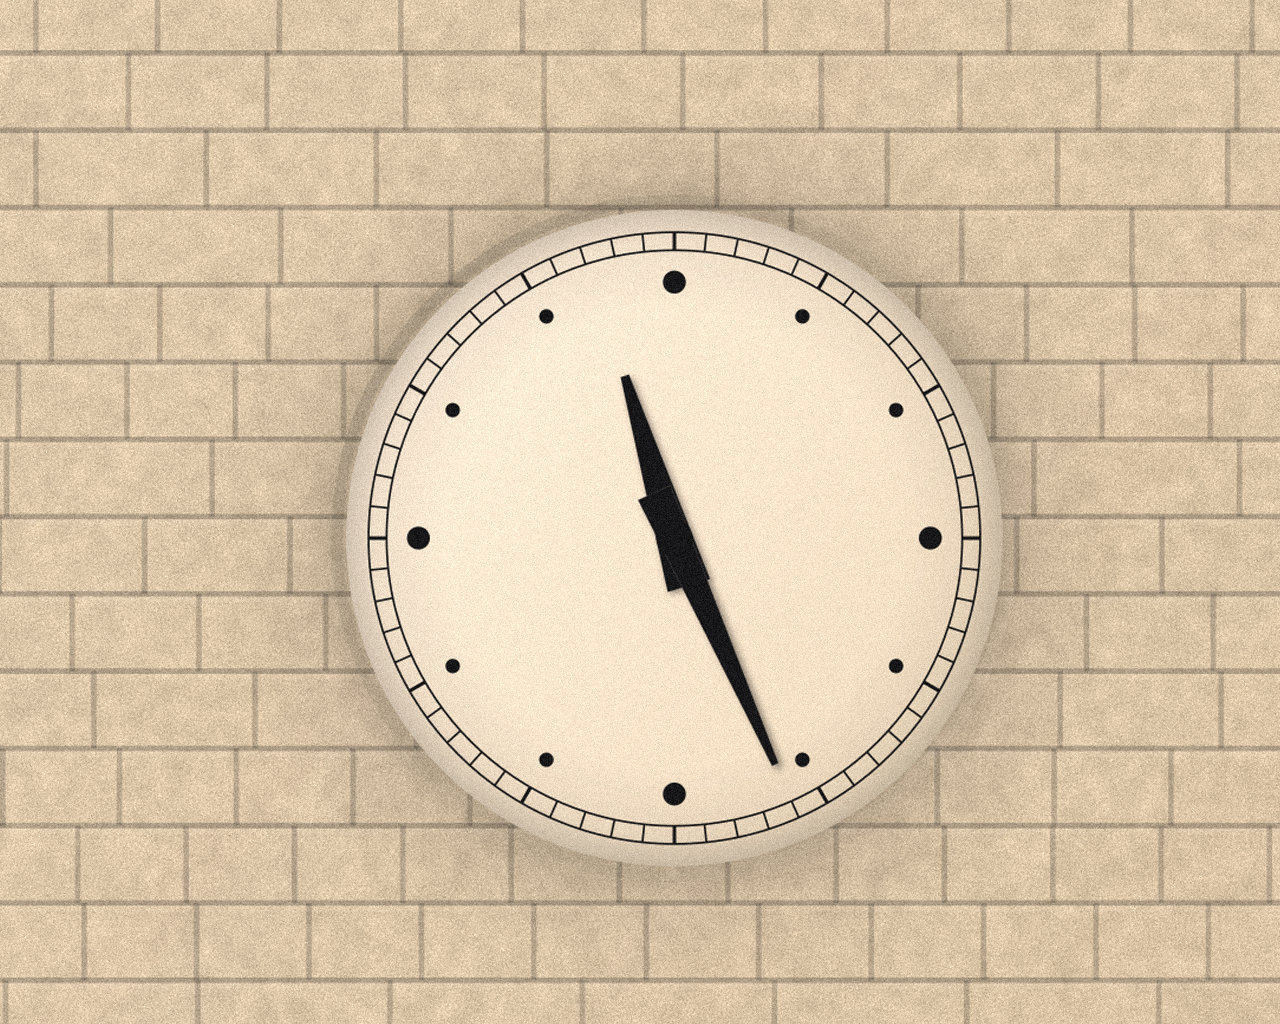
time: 11:26
